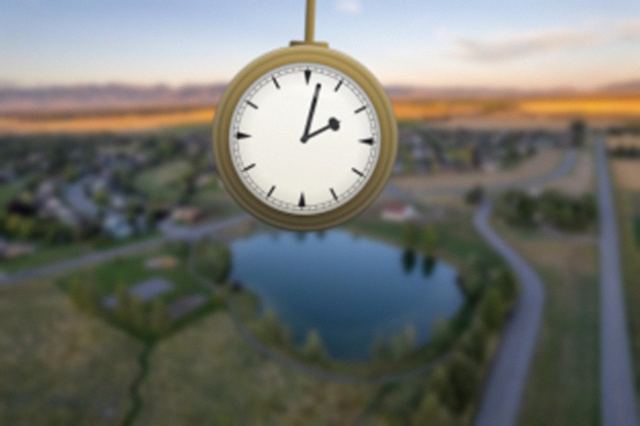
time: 2:02
